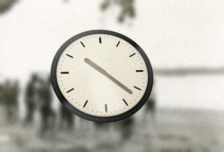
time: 10:22
